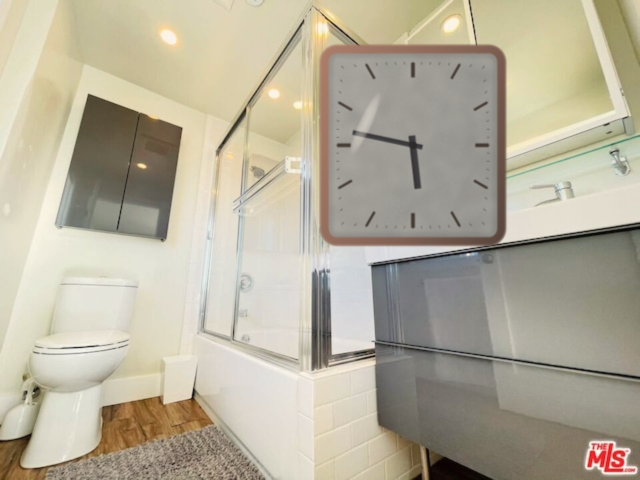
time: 5:47
